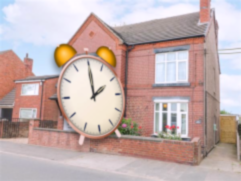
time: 2:00
